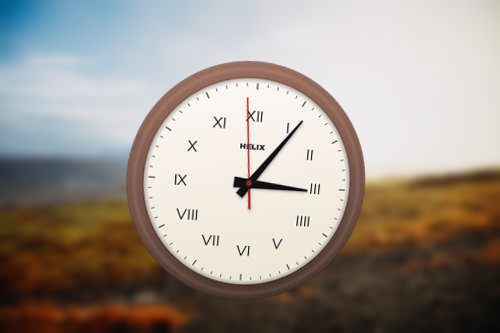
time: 3:05:59
